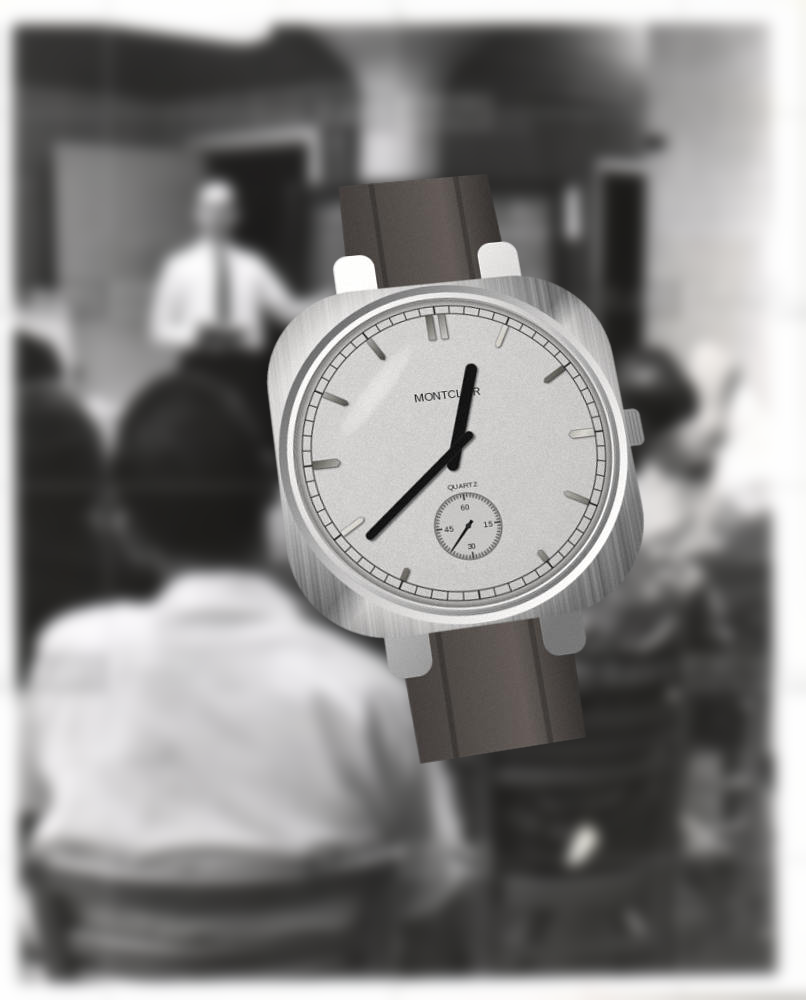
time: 12:38:37
